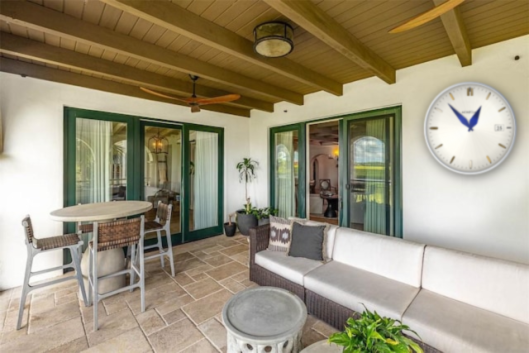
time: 12:53
